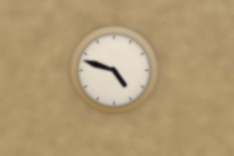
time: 4:48
